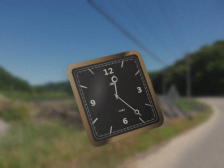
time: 12:24
